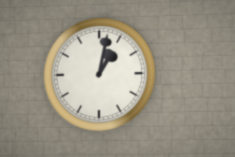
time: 1:02
